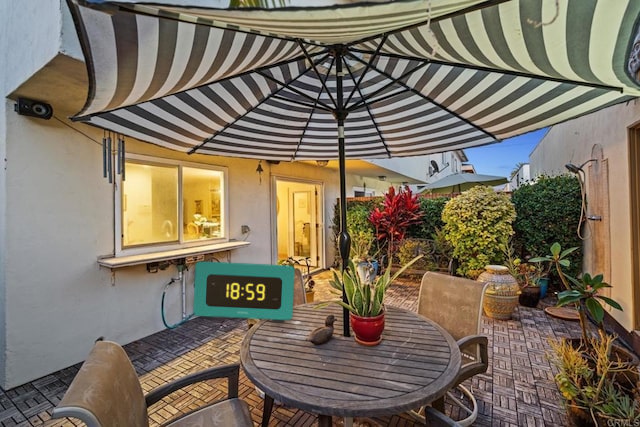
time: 18:59
